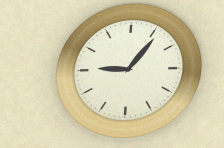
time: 9:06
